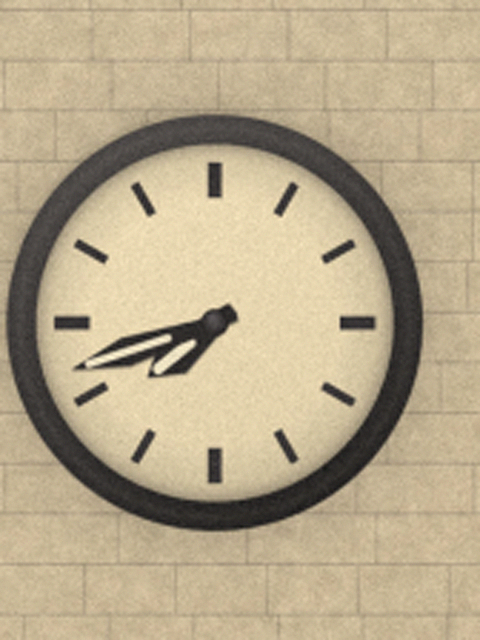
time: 7:42
